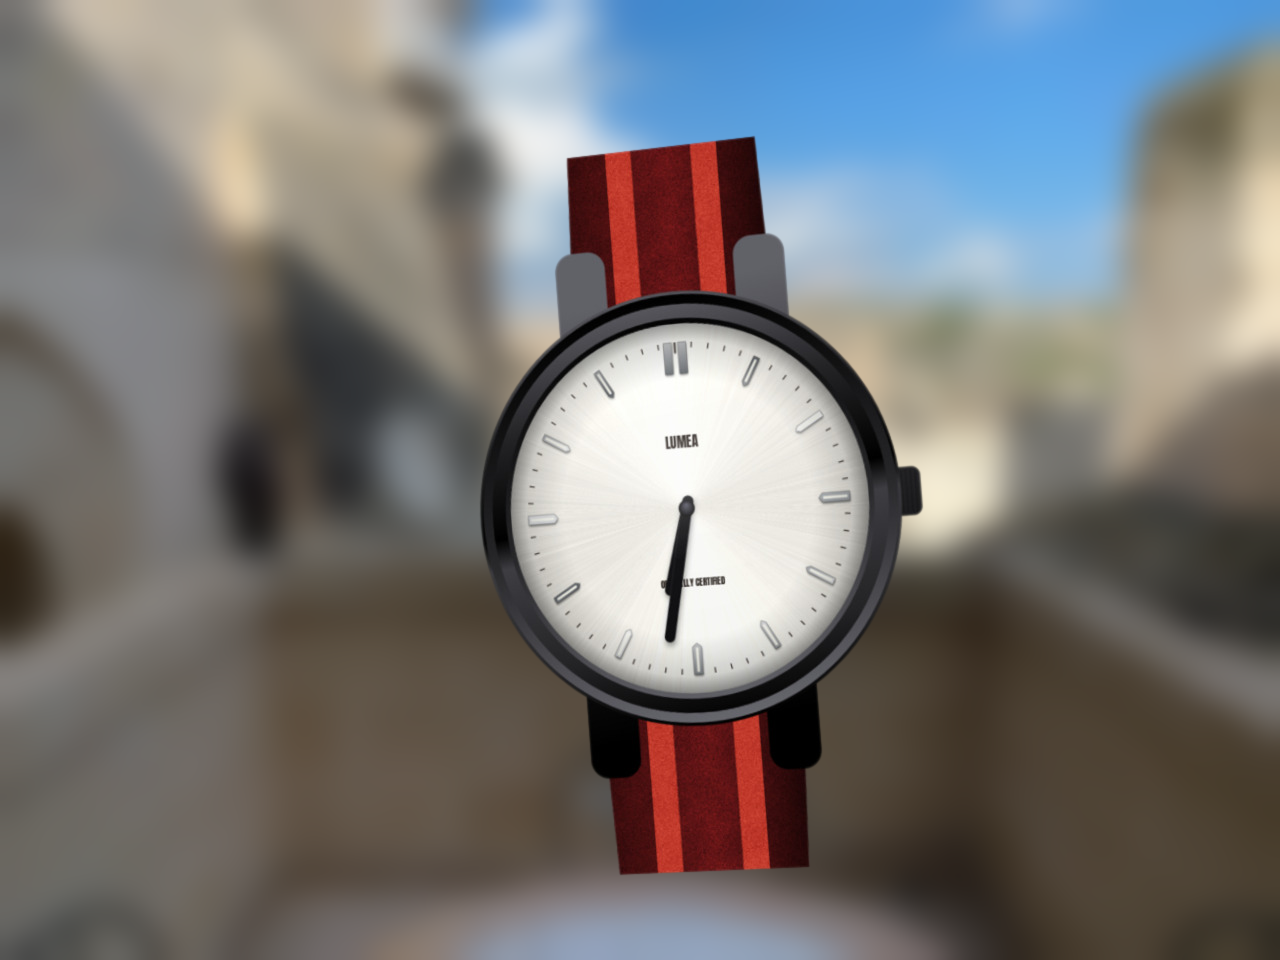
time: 6:32
